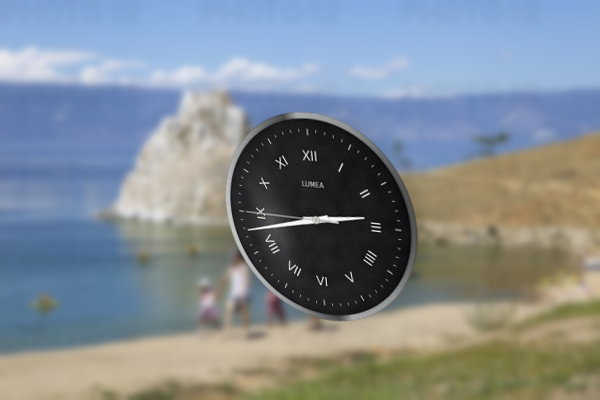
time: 2:42:45
